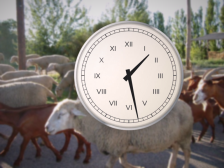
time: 1:28
